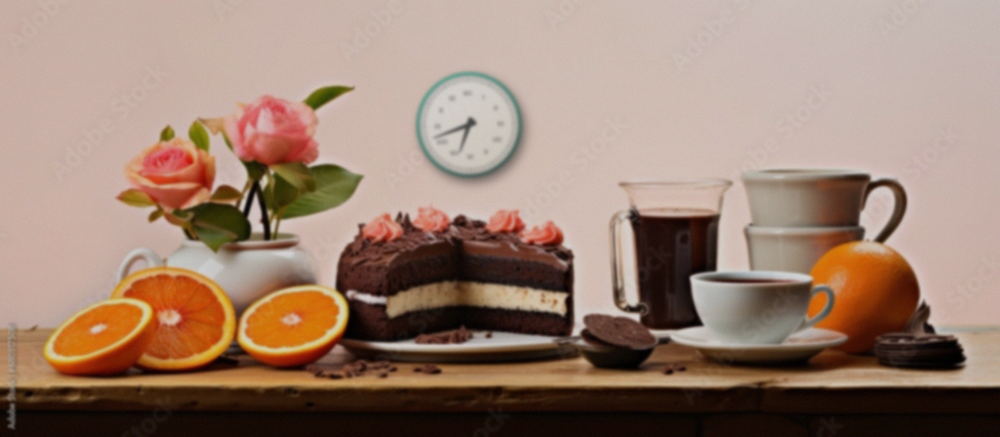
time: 6:42
